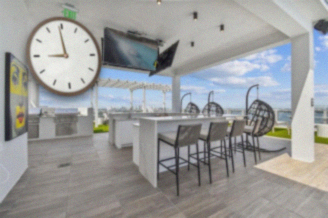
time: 8:59
